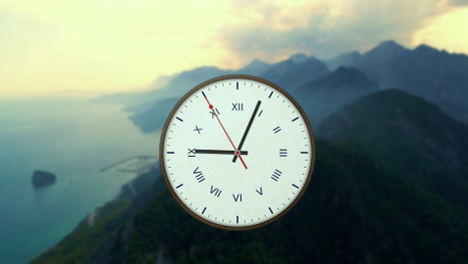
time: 9:03:55
